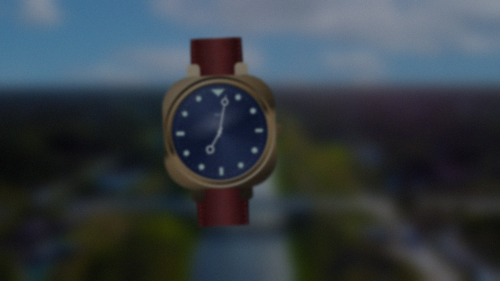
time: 7:02
